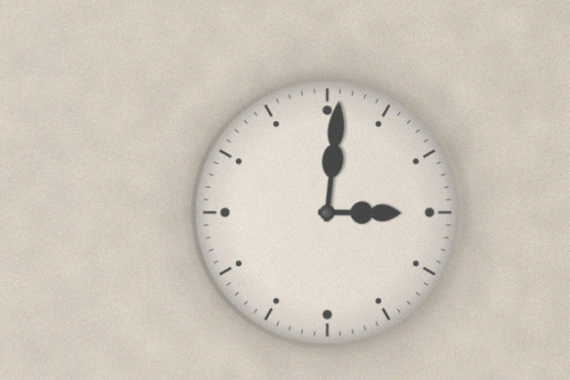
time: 3:01
